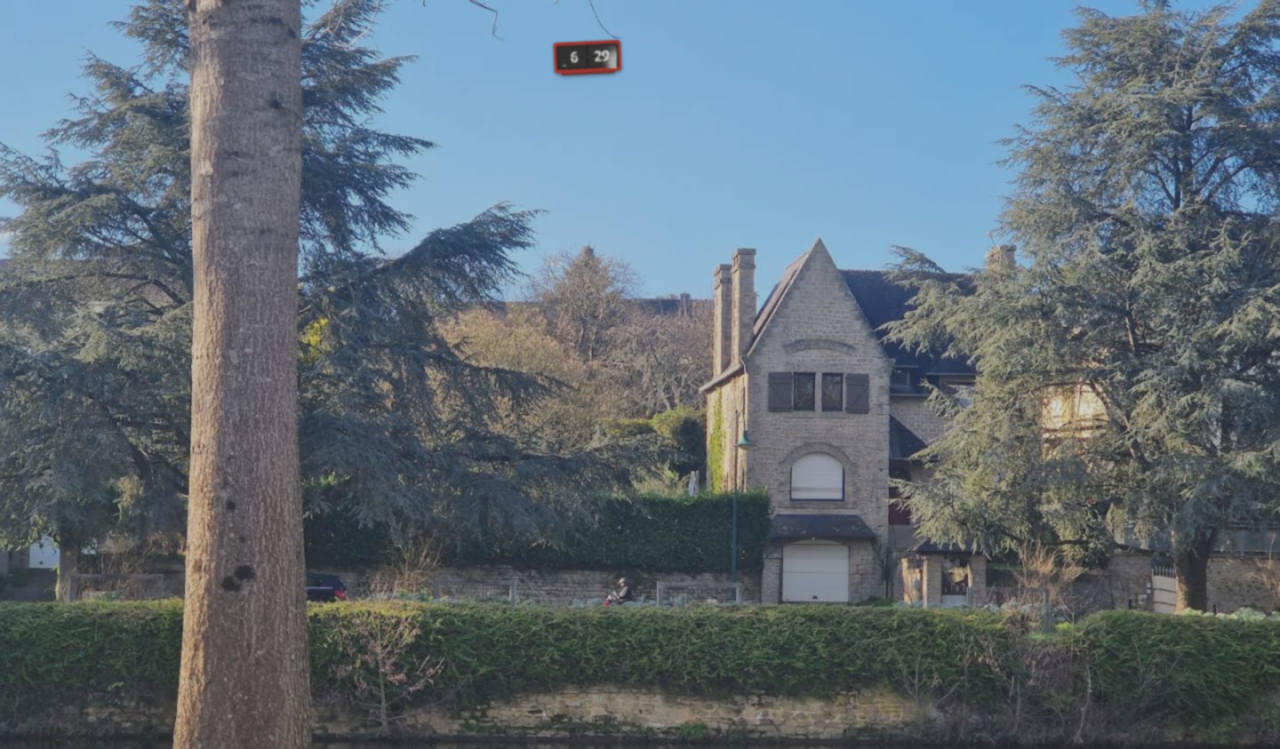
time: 6:29
